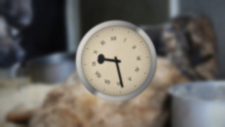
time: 9:29
